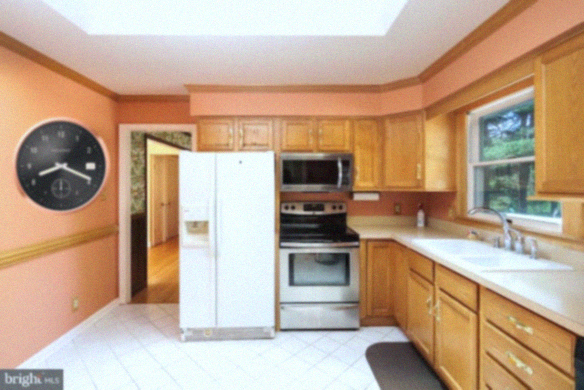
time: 8:19
